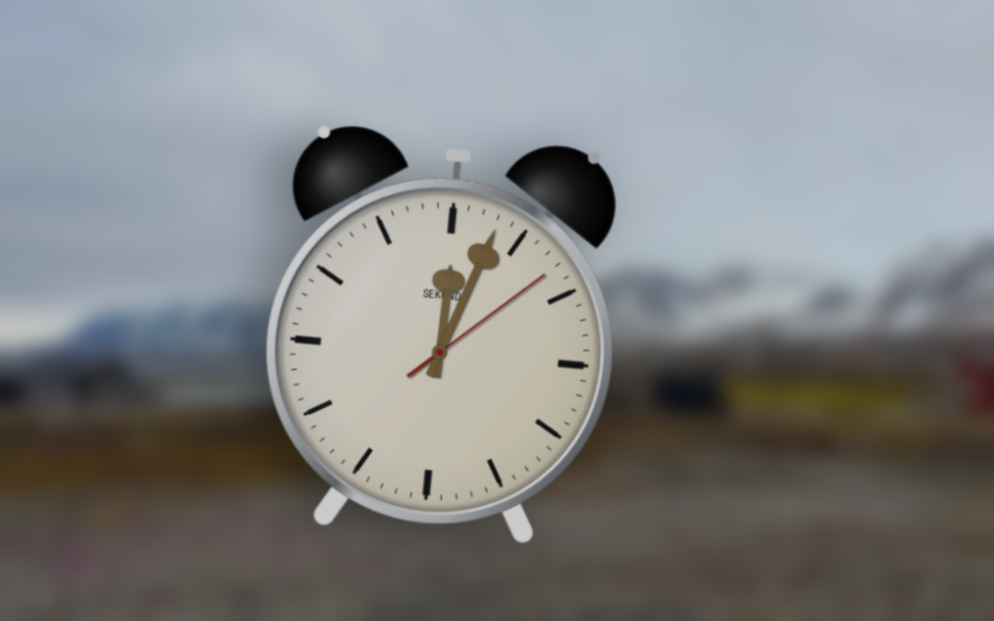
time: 12:03:08
